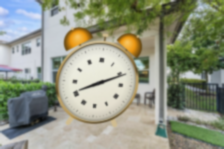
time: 8:11
